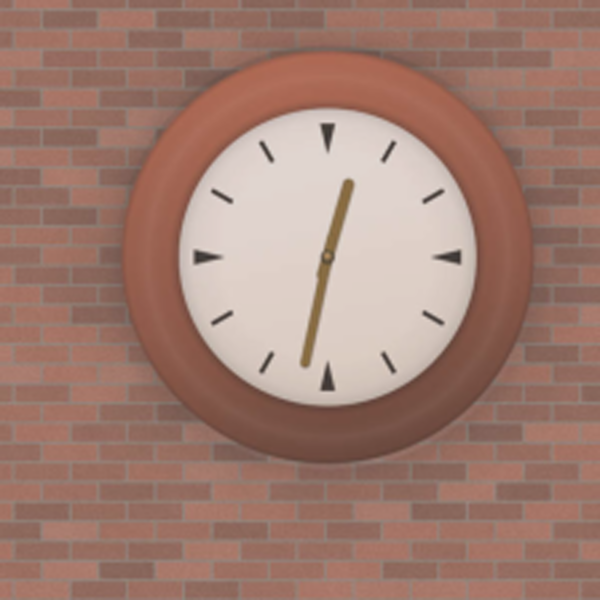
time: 12:32
